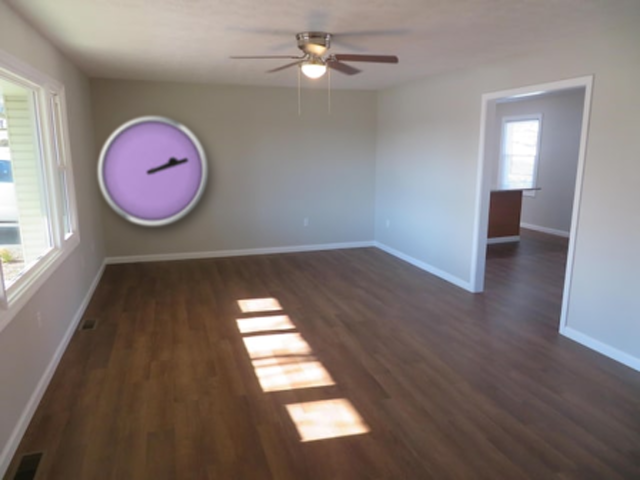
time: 2:12
